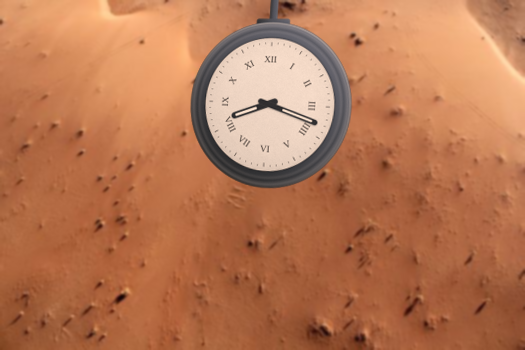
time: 8:18
